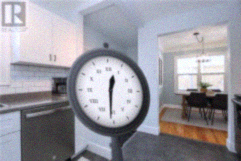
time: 12:31
